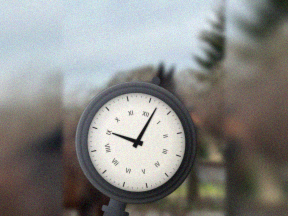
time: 9:02
